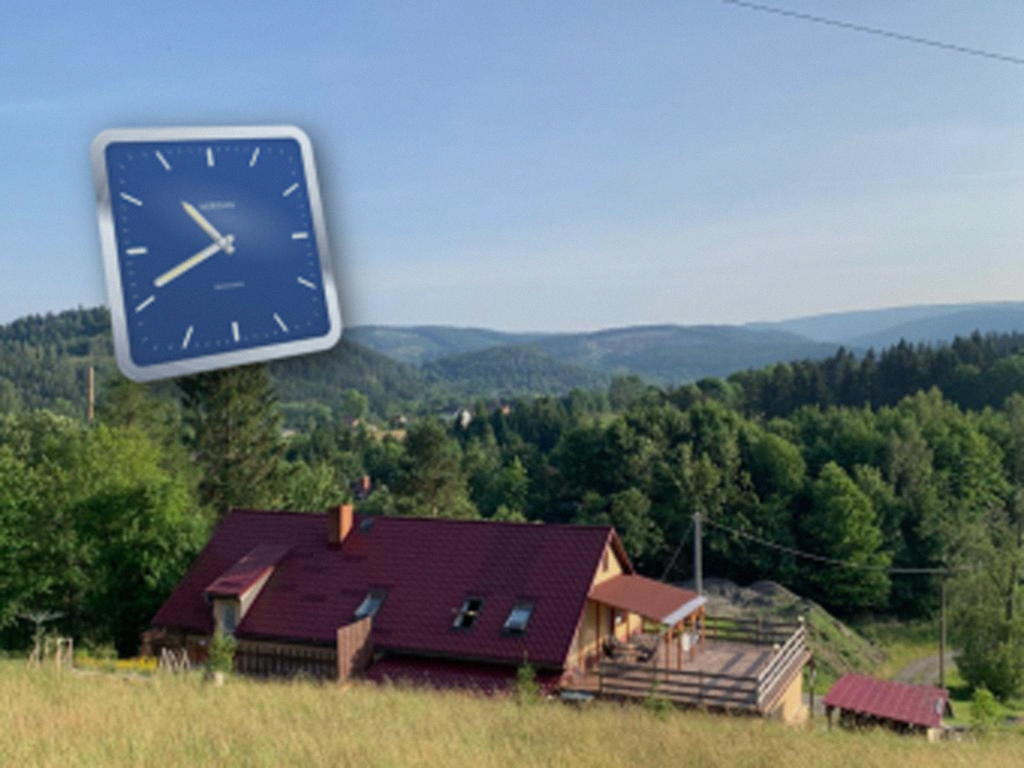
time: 10:41
